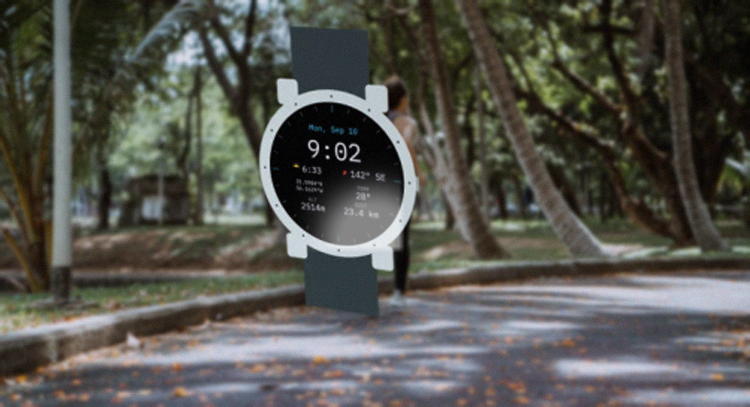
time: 9:02
